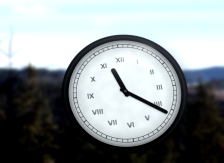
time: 11:21
